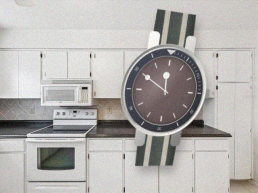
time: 11:50
